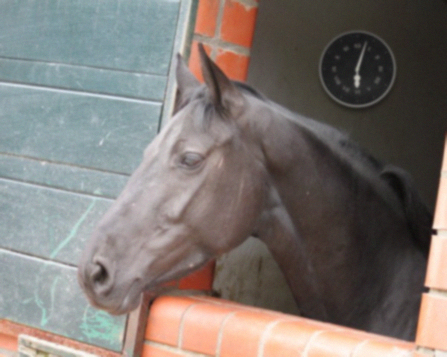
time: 6:03
